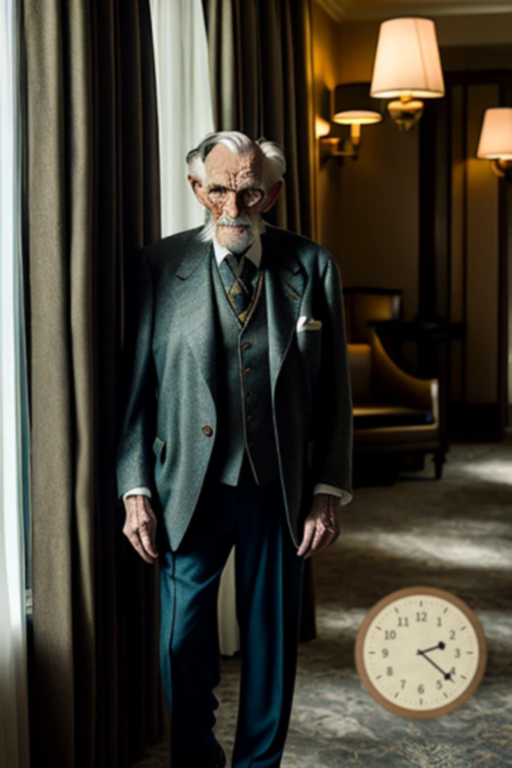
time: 2:22
